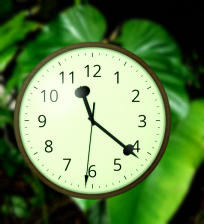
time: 11:21:31
